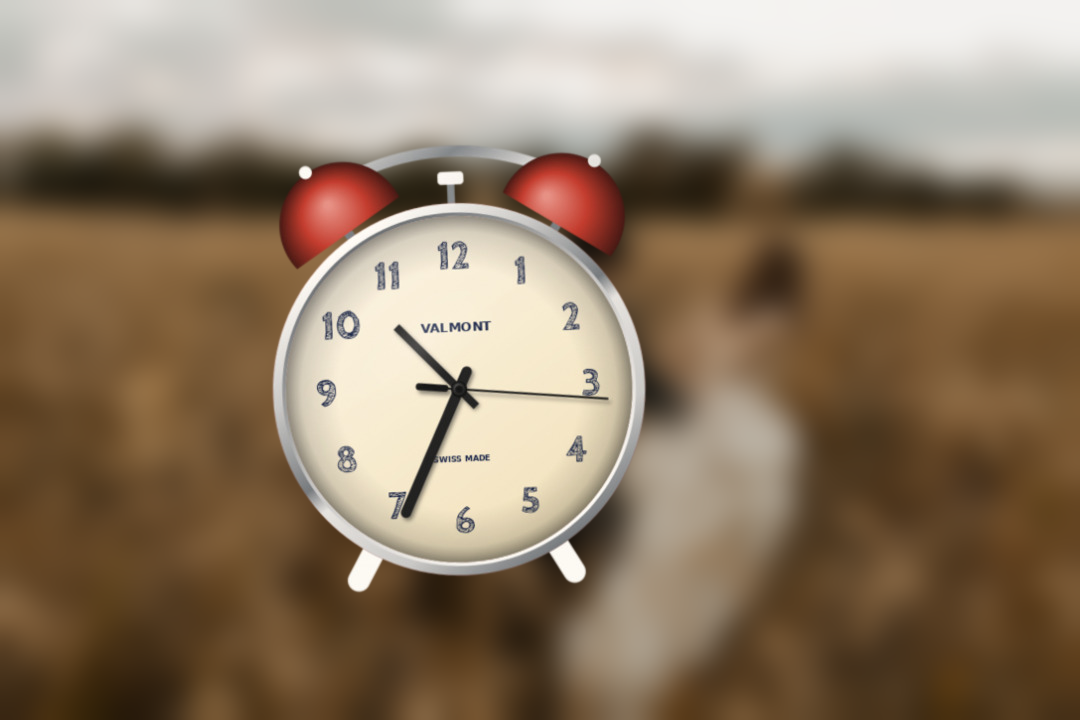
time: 10:34:16
